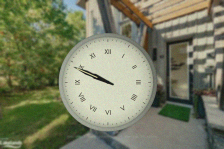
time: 9:49
